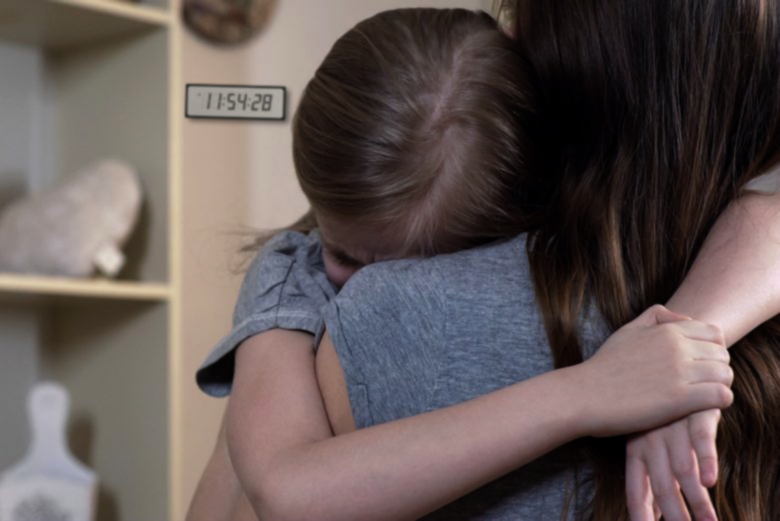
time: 11:54:28
